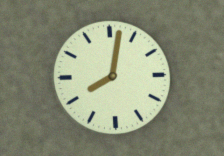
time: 8:02
